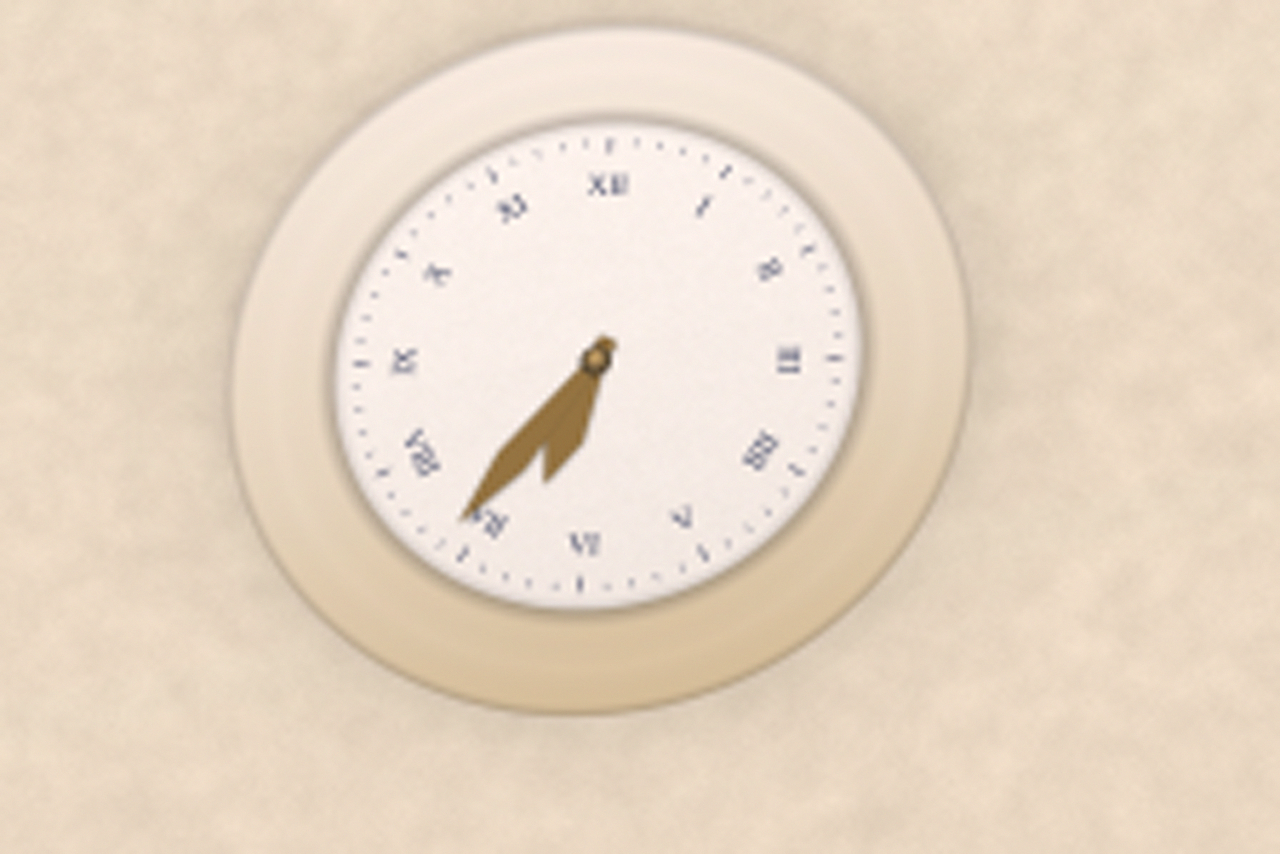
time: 6:36
